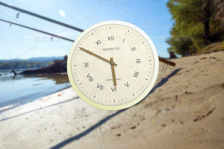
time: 5:50
